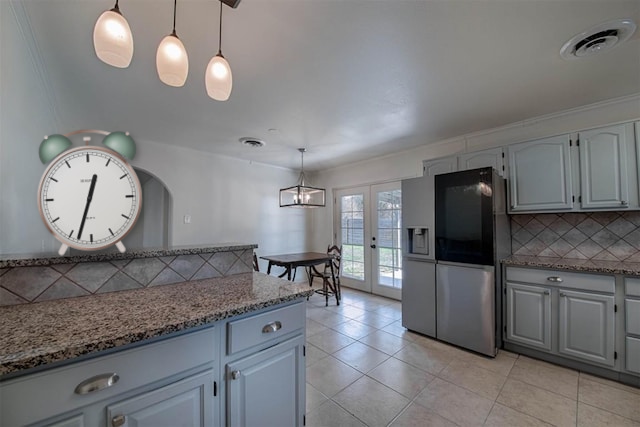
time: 12:33
